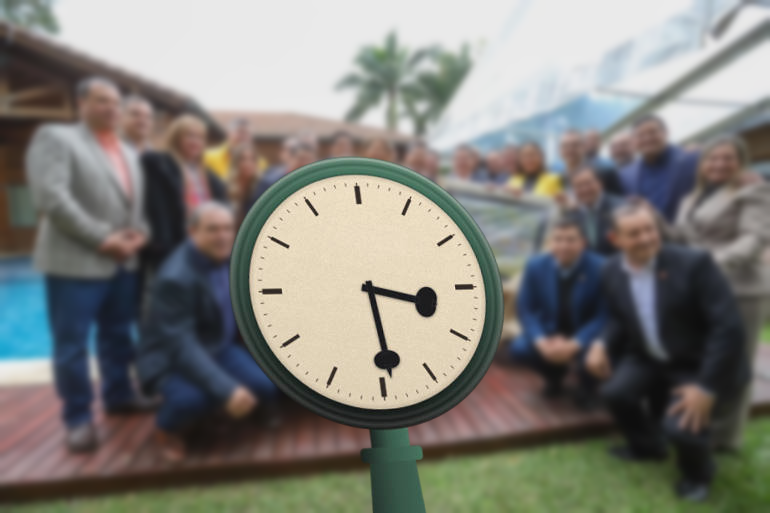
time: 3:29
